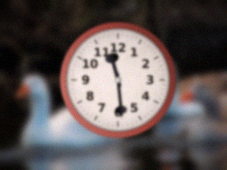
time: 11:29
